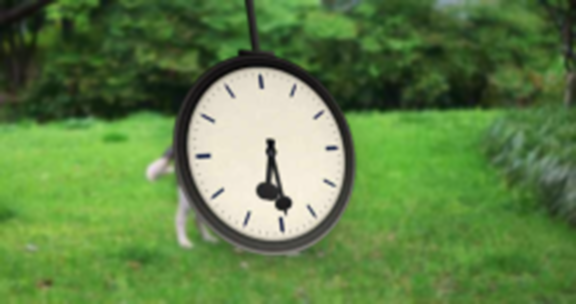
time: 6:29
